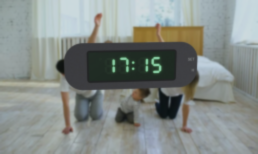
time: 17:15
